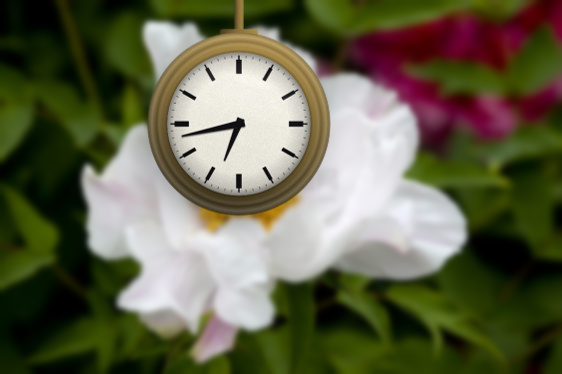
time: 6:43
